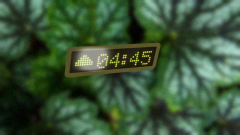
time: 4:45
